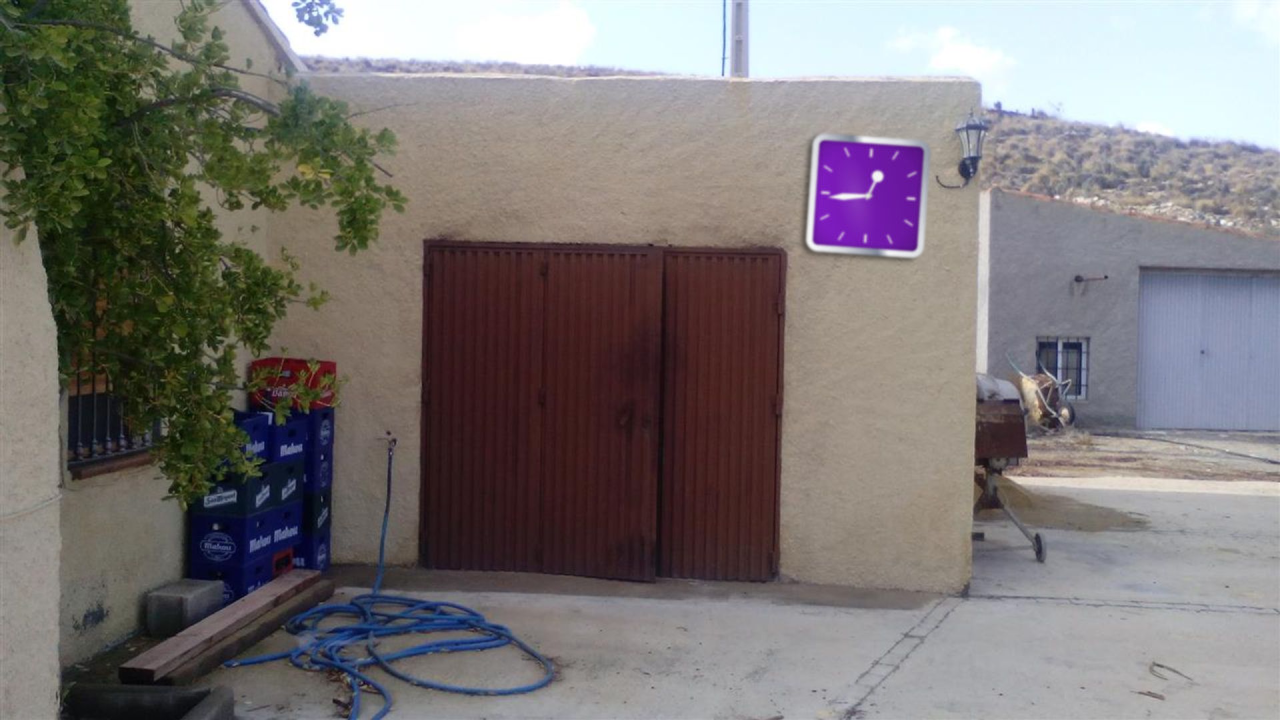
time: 12:44
